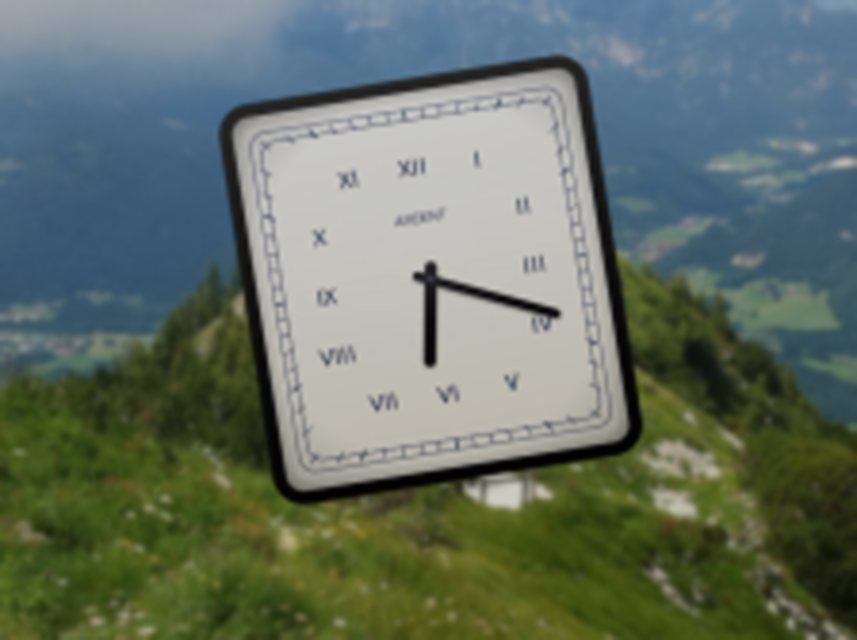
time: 6:19
